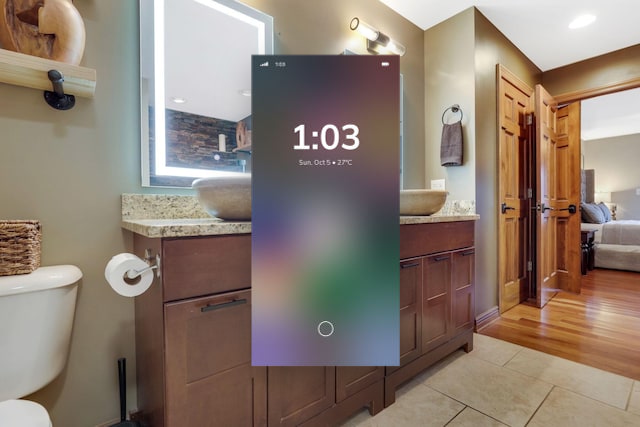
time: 1:03
